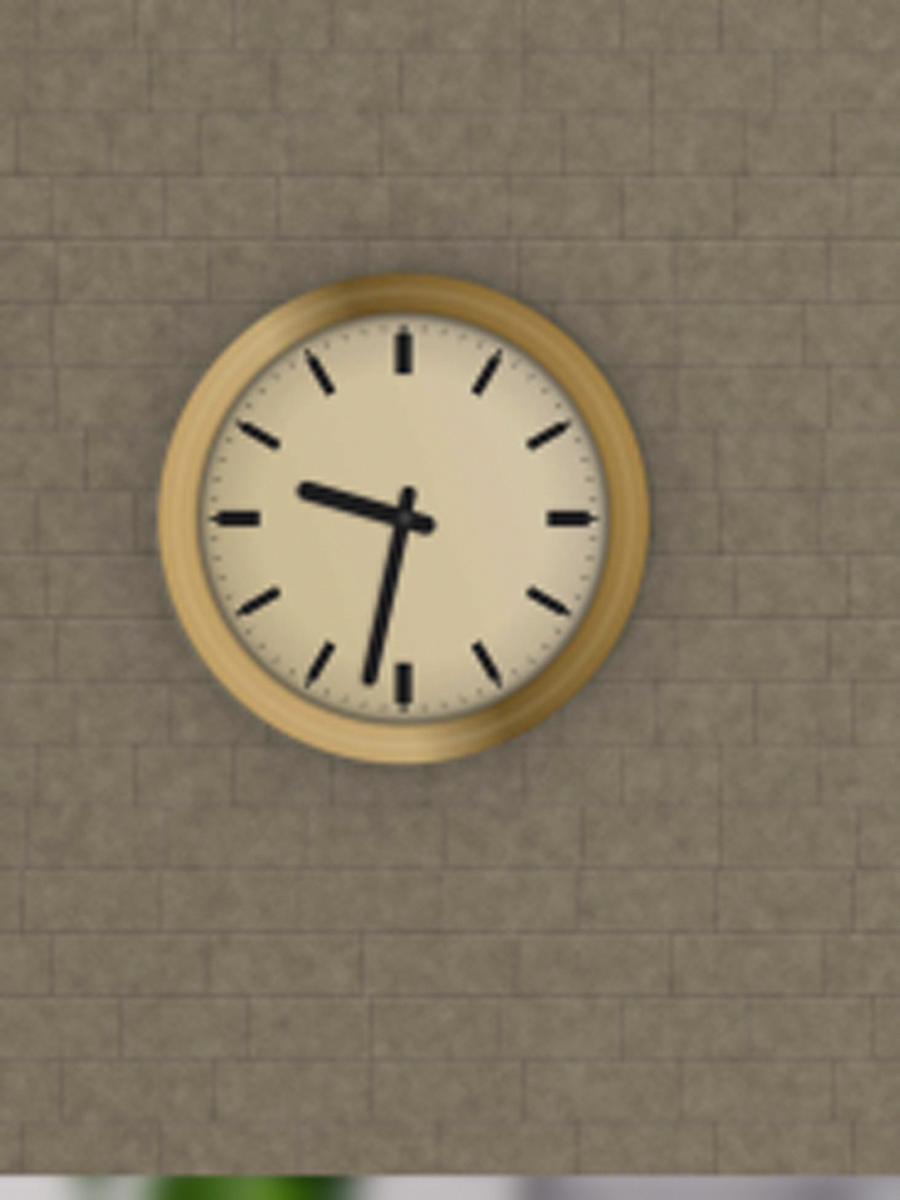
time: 9:32
